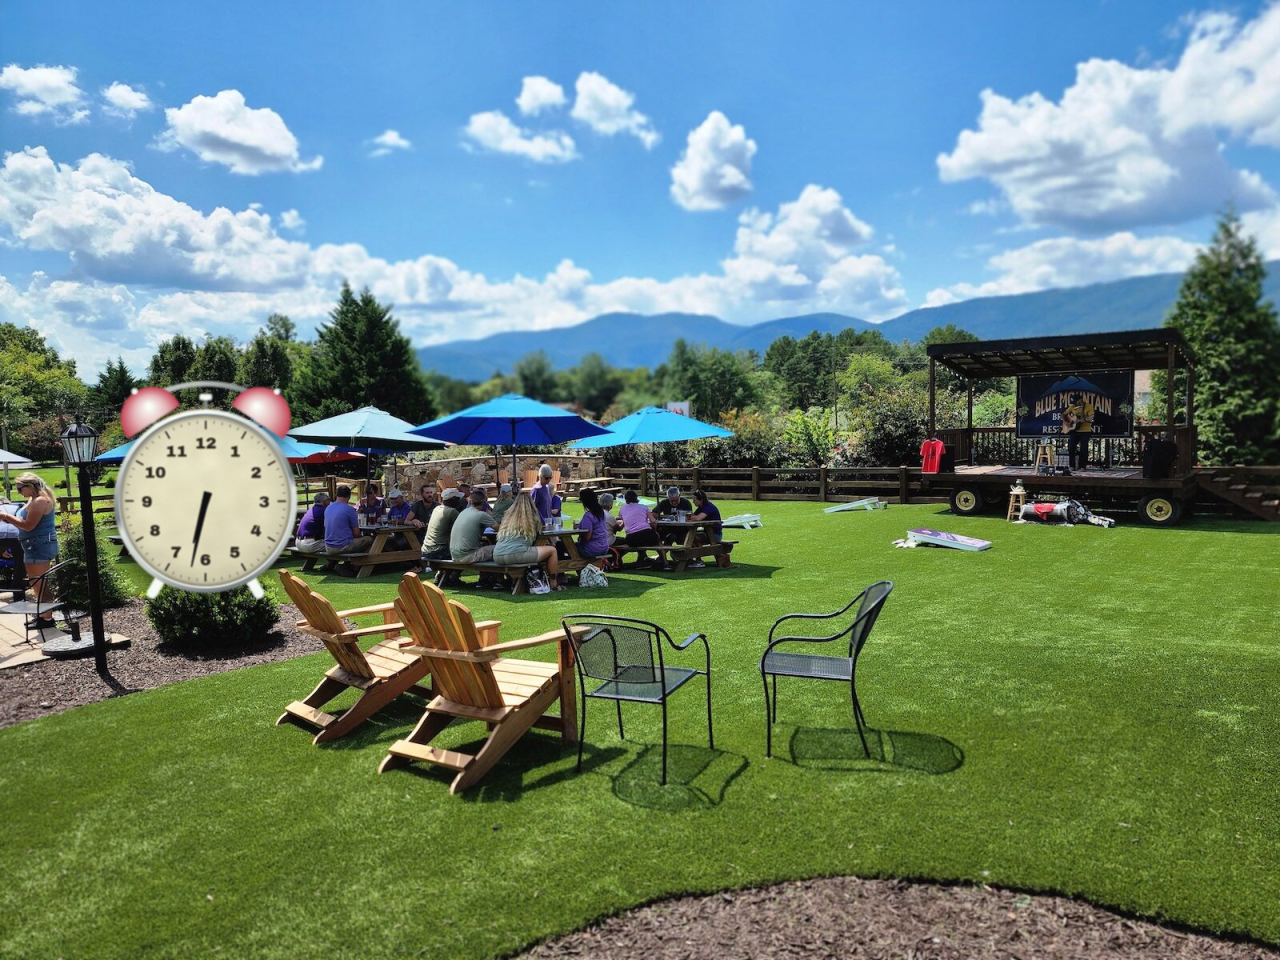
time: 6:32
